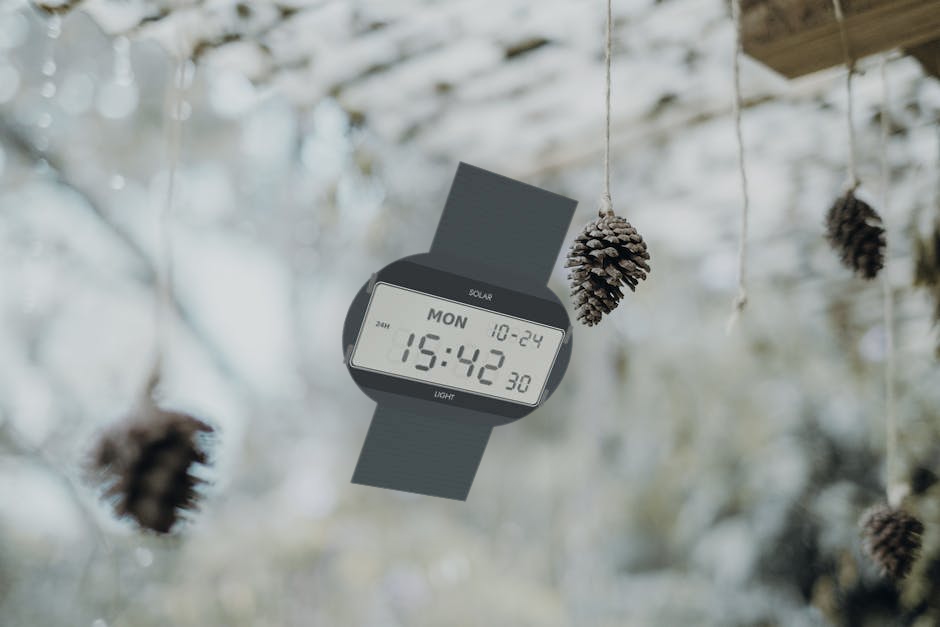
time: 15:42:30
